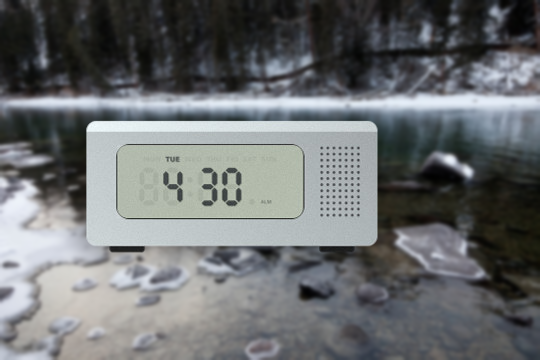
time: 4:30
